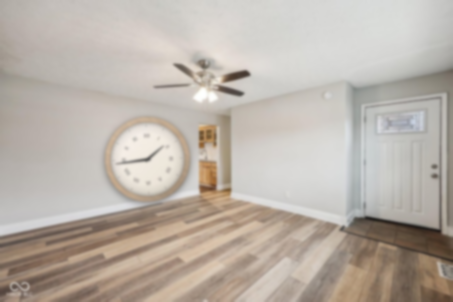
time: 1:44
